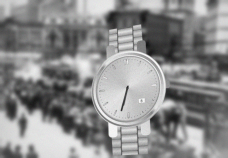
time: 6:33
